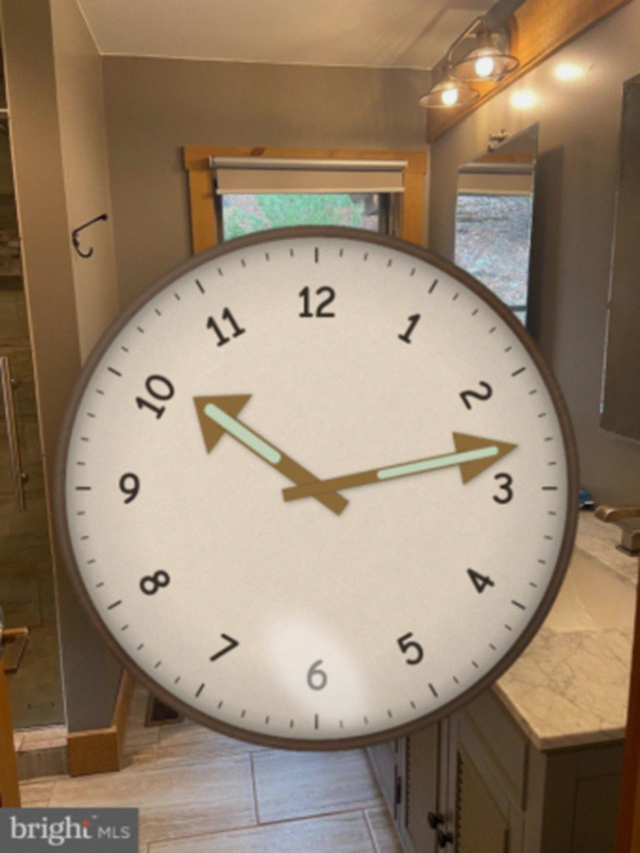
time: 10:13
